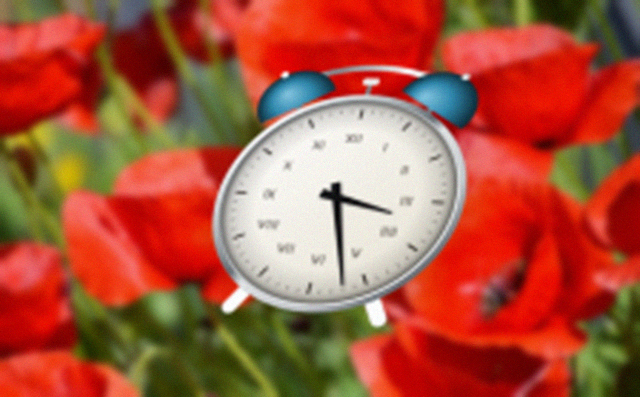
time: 3:27
